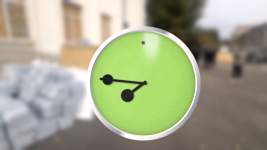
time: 7:46
